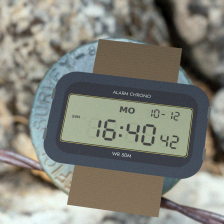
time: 16:40:42
